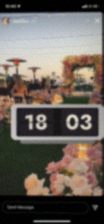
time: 18:03
